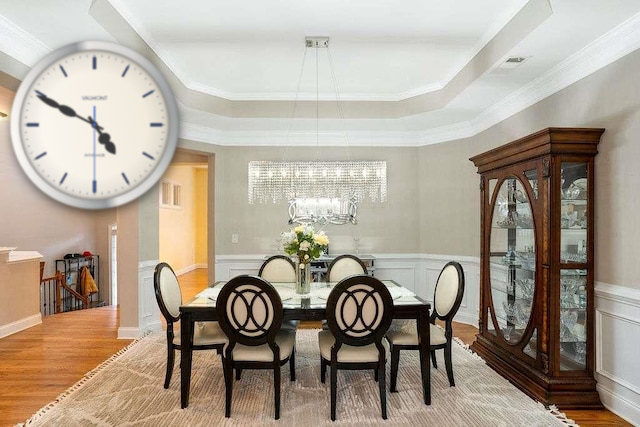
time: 4:49:30
